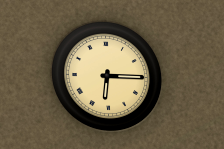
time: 6:15
